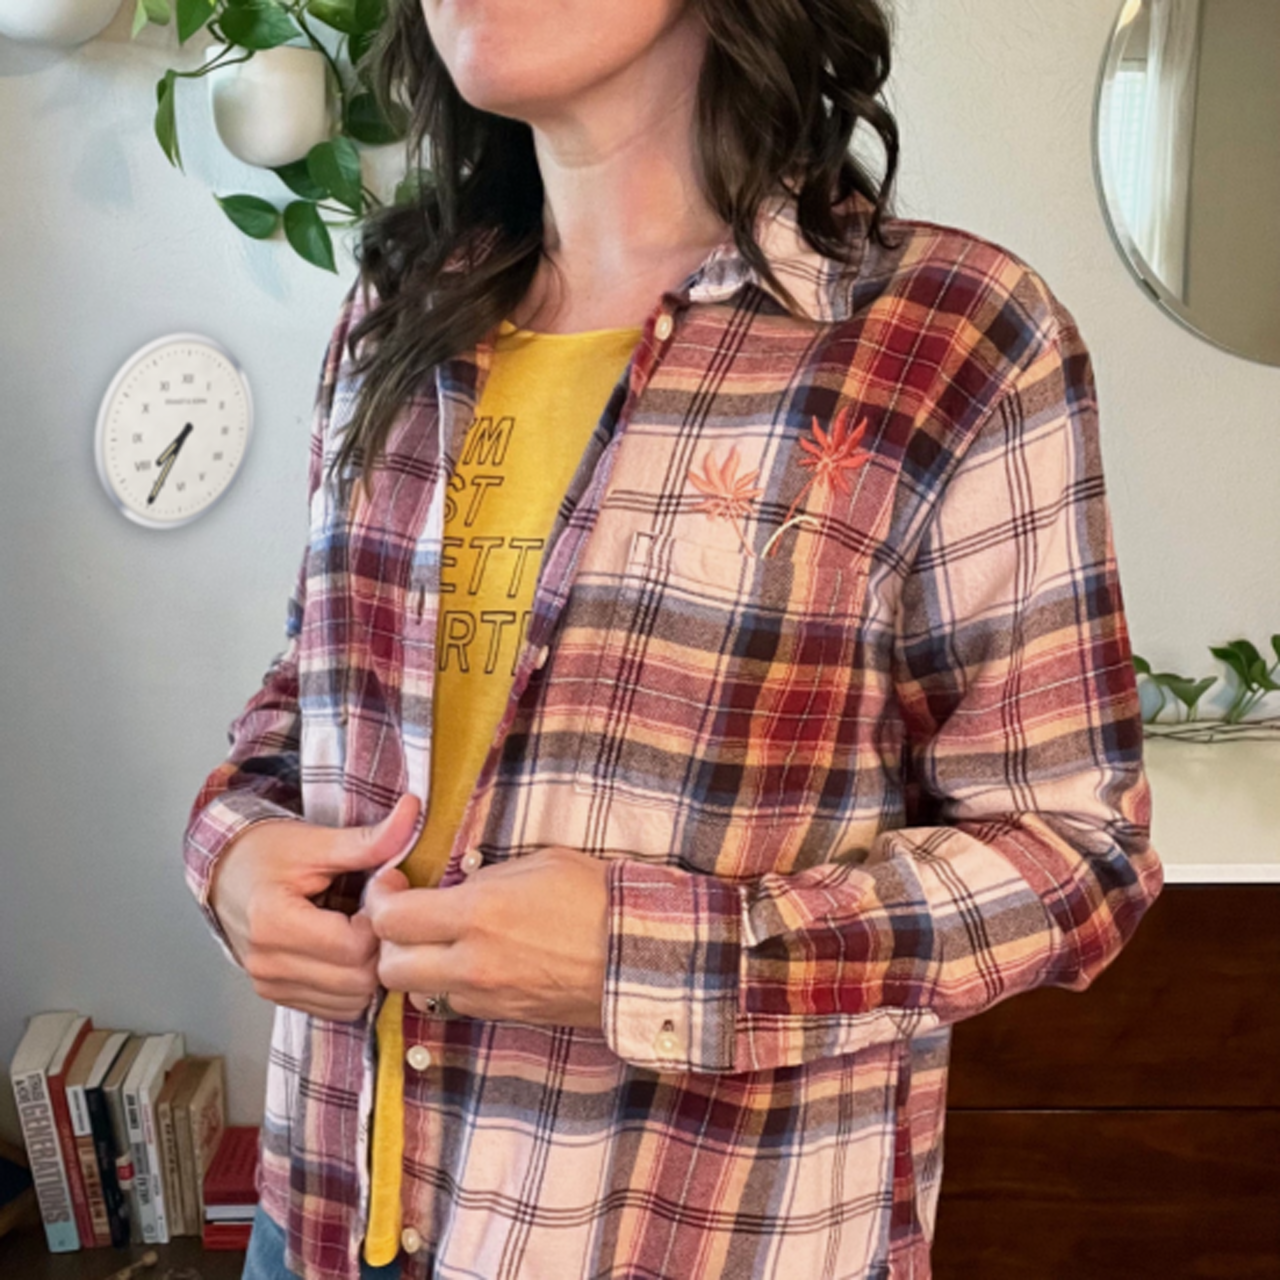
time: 7:35
